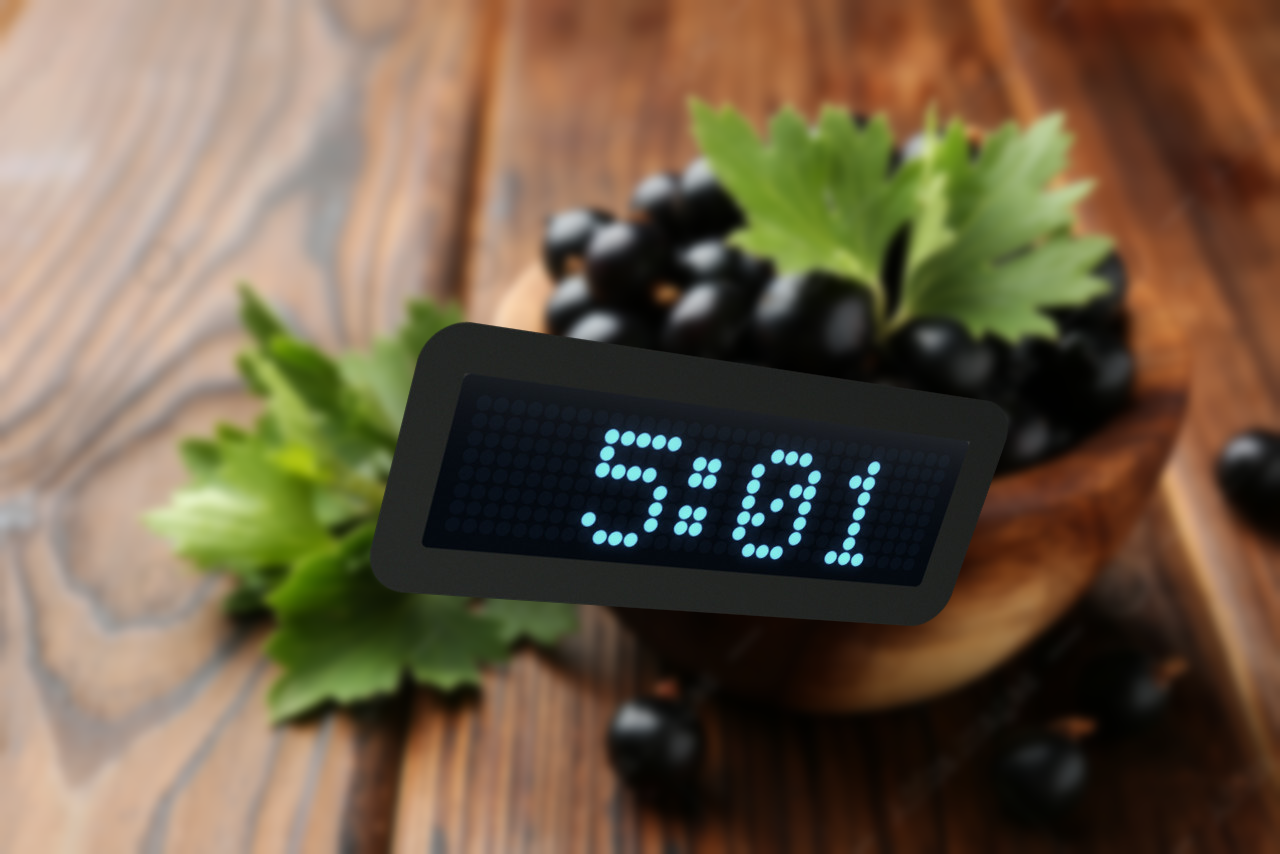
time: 5:01
